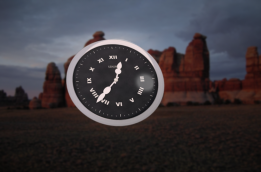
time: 12:37
